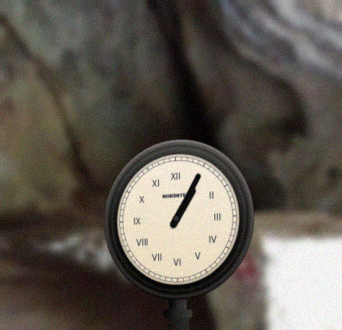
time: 1:05
